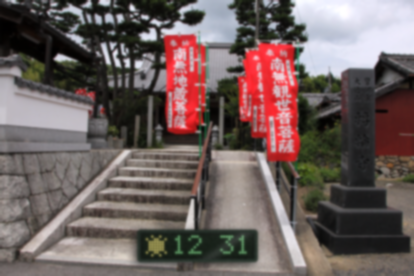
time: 12:31
